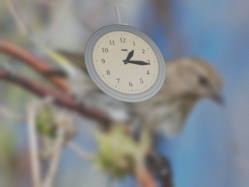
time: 1:16
